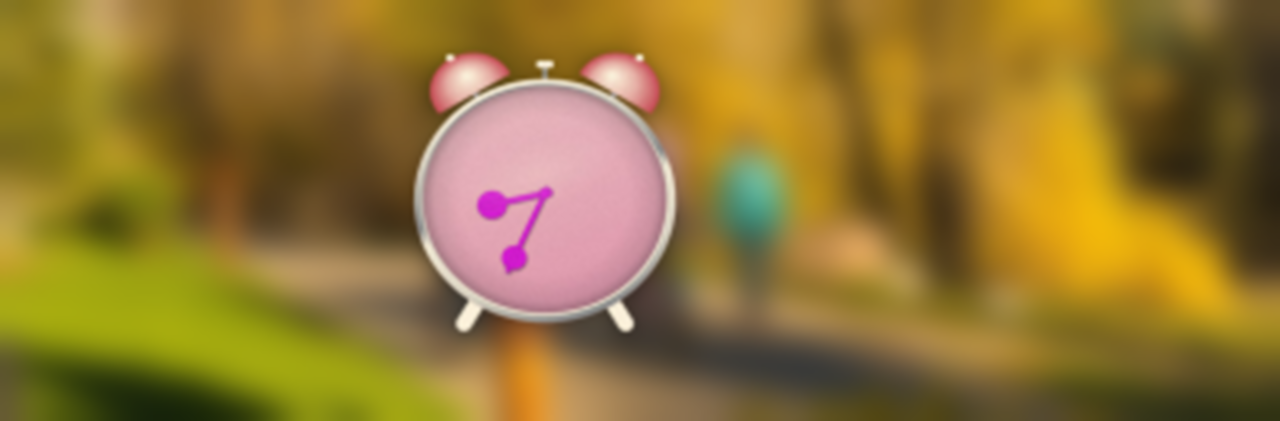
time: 8:34
